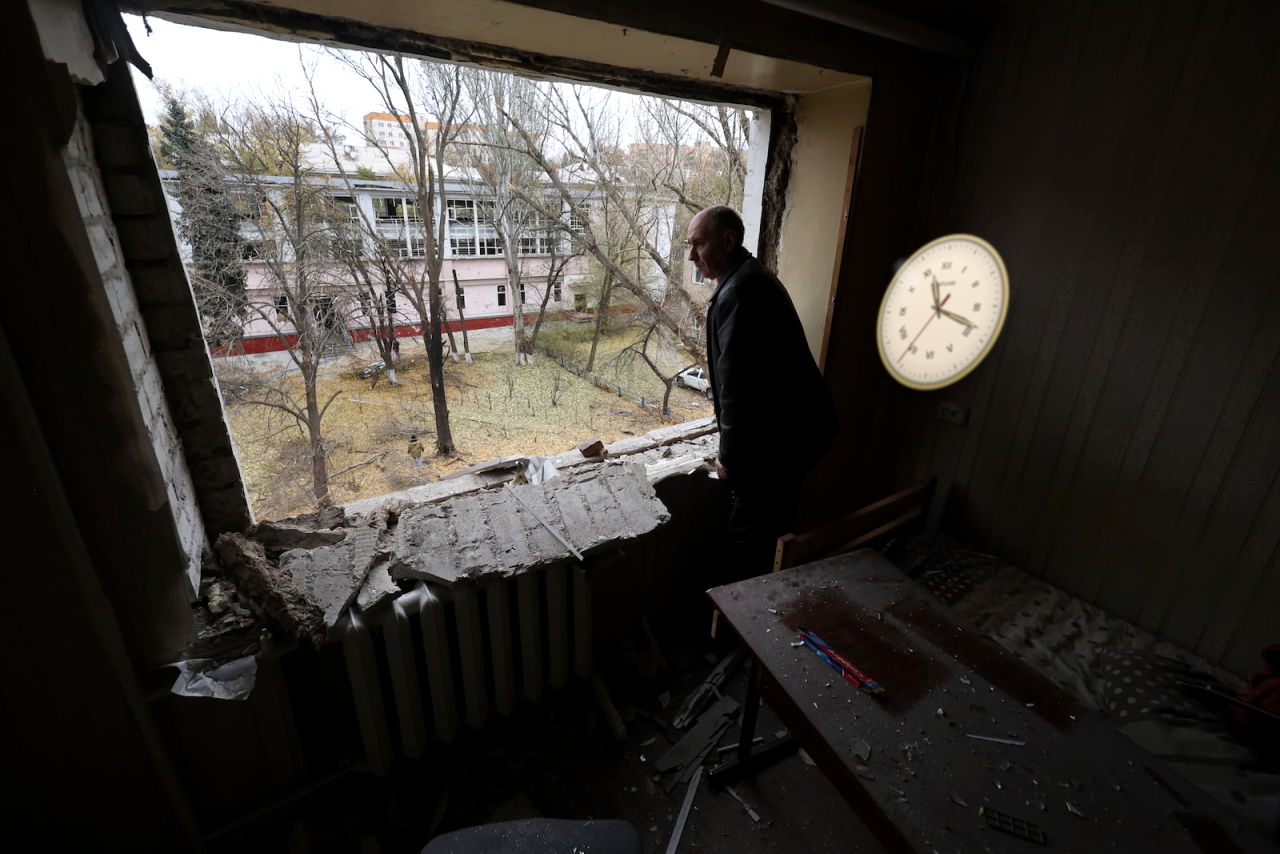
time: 11:18:36
